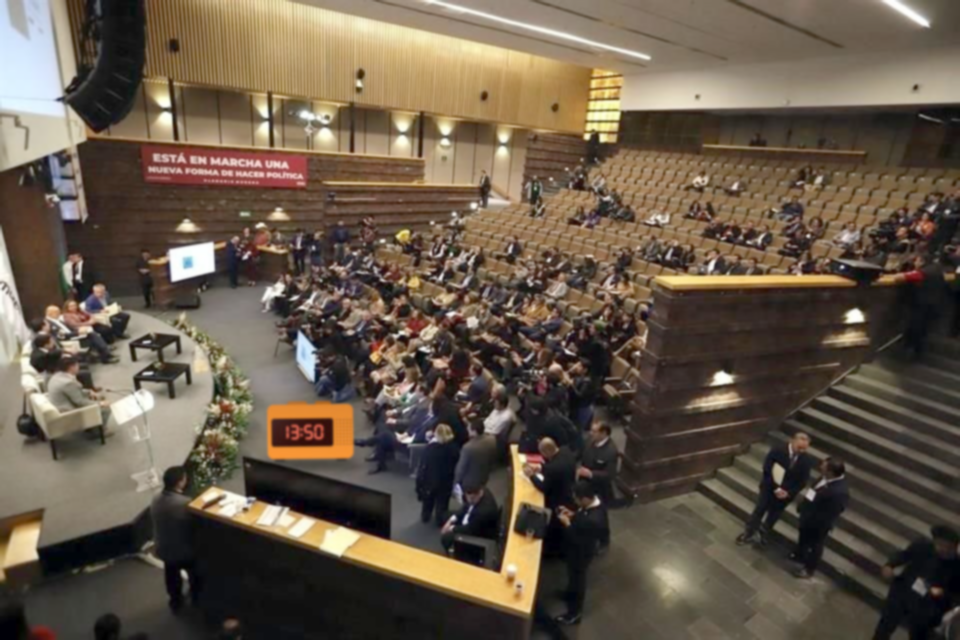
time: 13:50
